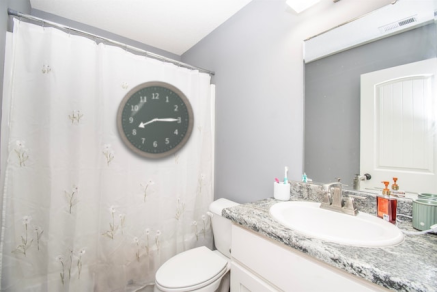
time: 8:15
